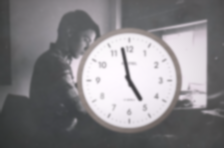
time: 4:58
